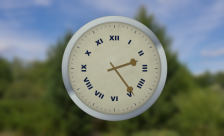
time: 2:24
